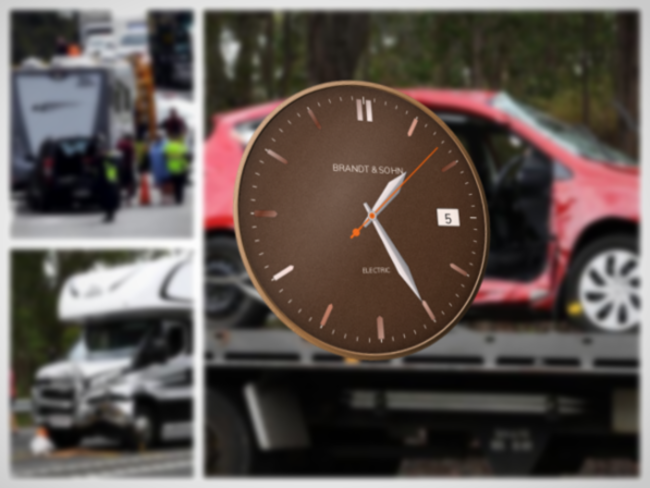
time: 1:25:08
